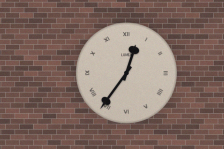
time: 12:36
